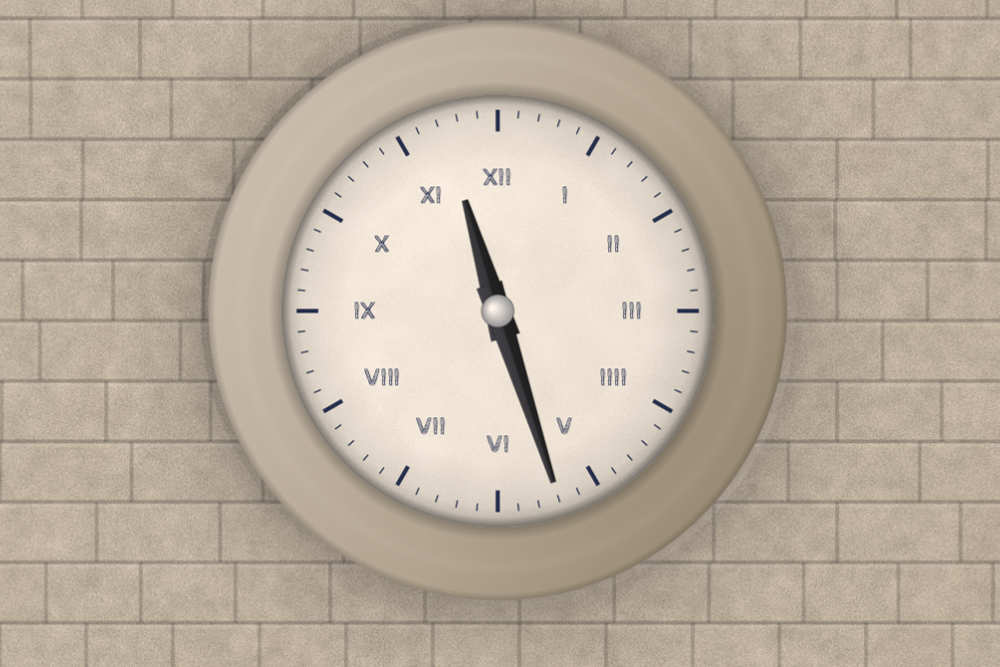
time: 11:27
